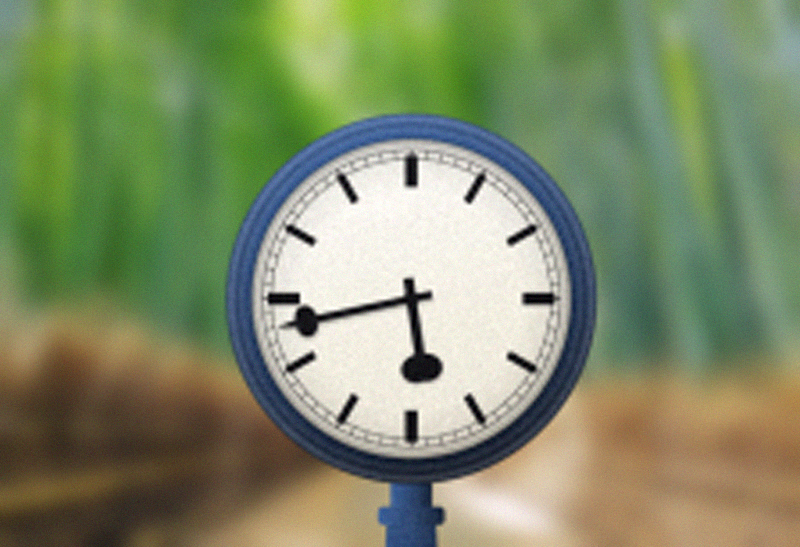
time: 5:43
